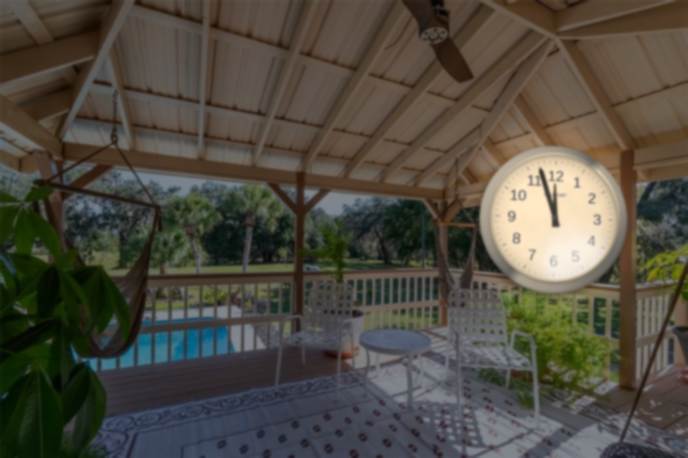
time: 11:57
